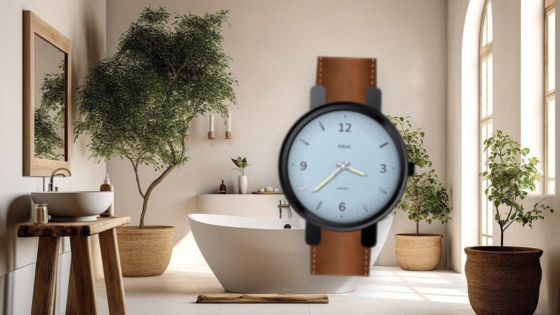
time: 3:38
